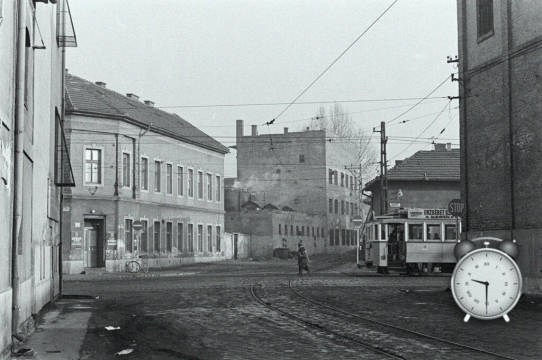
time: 9:30
